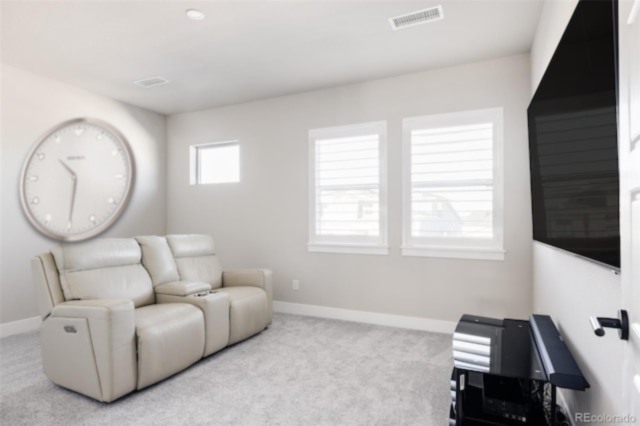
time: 10:30
